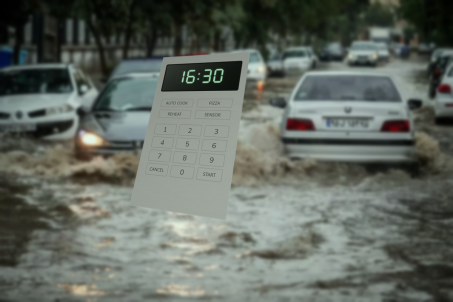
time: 16:30
